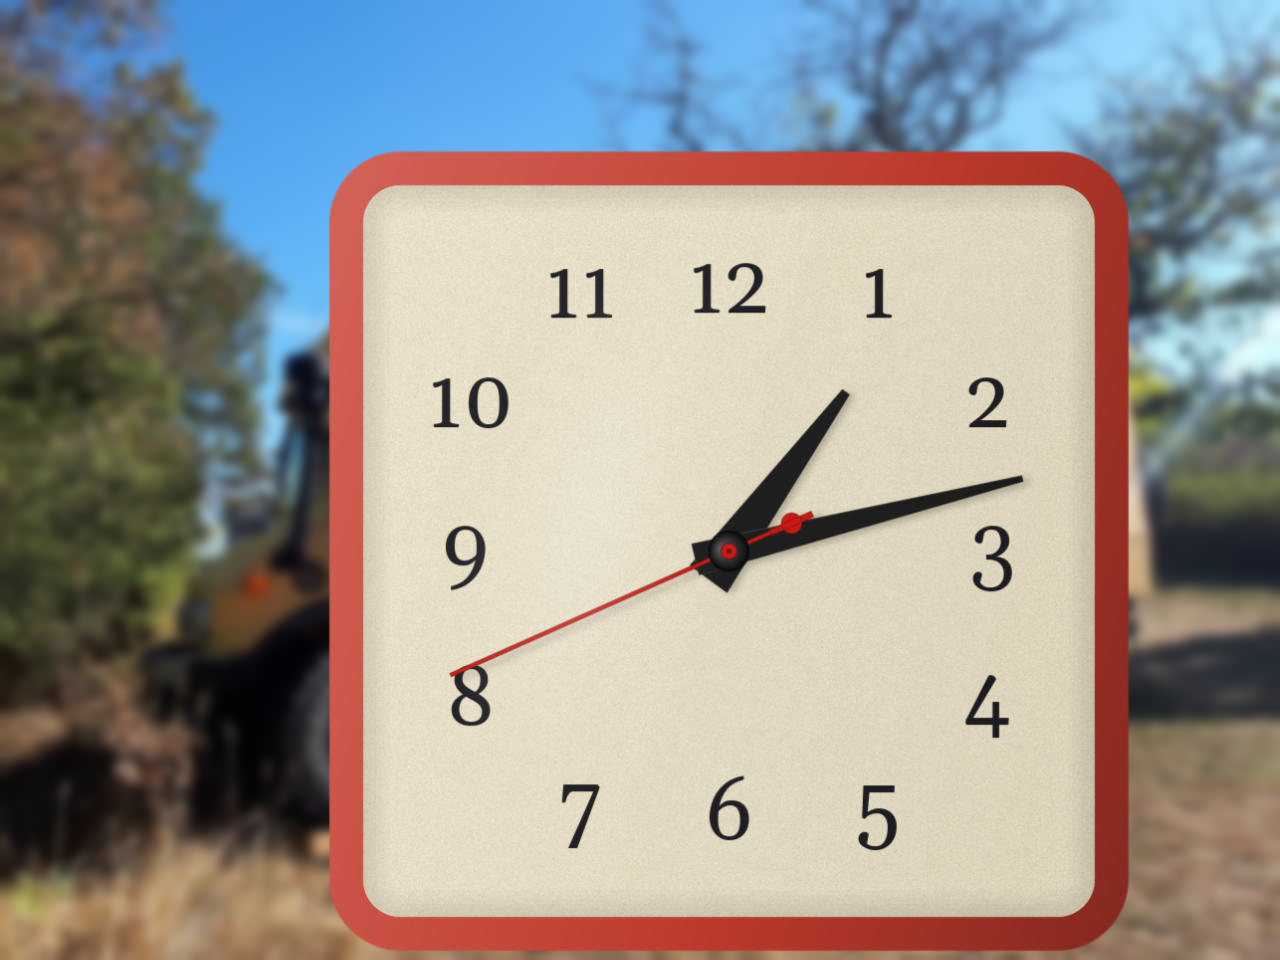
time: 1:12:41
